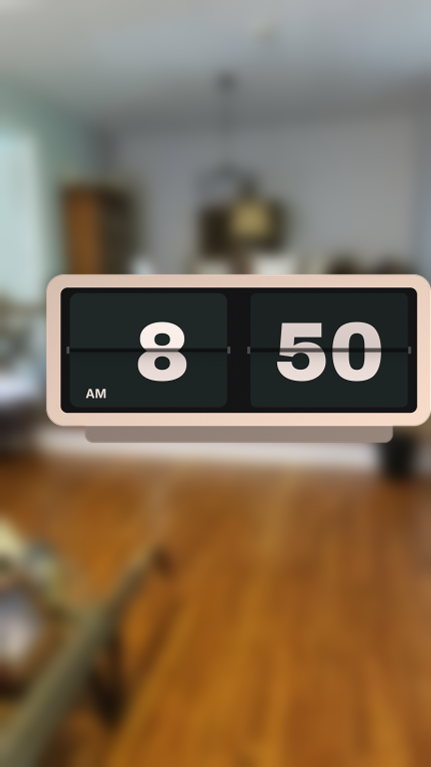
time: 8:50
